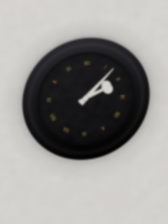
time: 2:07
